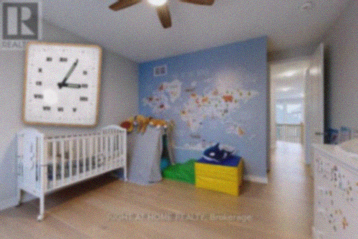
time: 3:05
